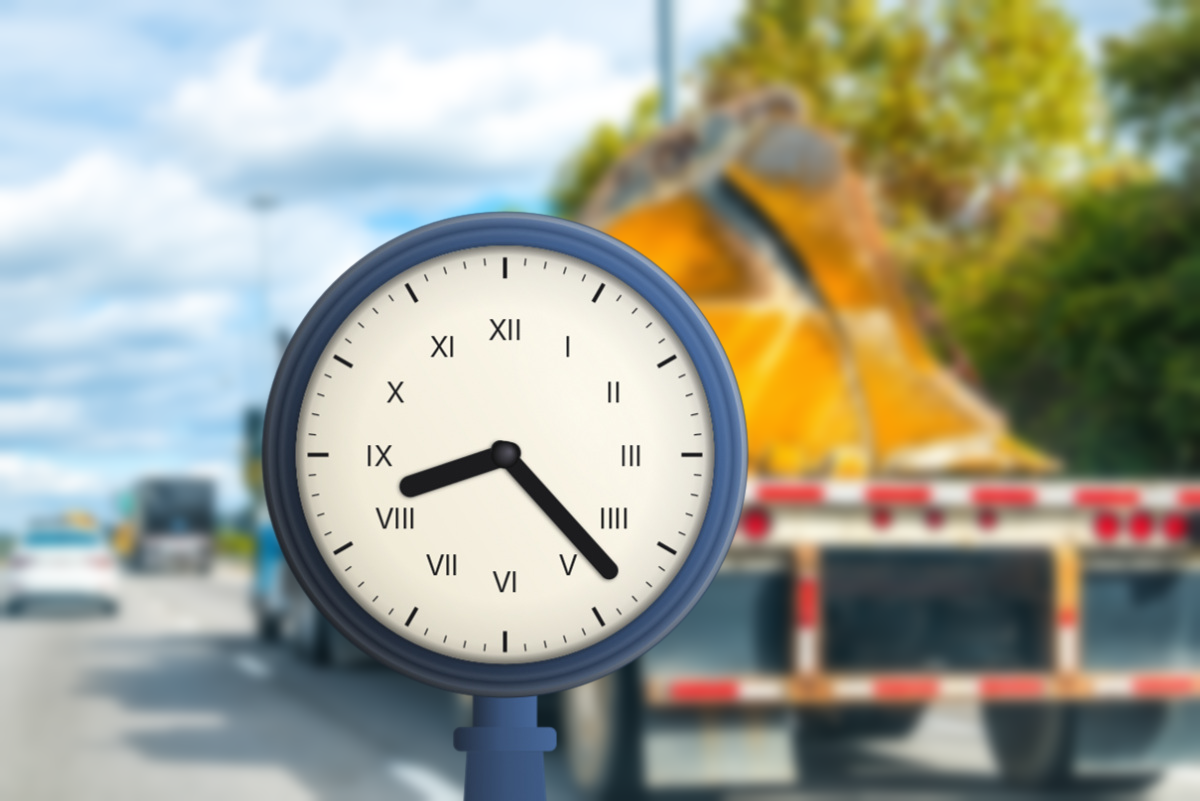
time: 8:23
